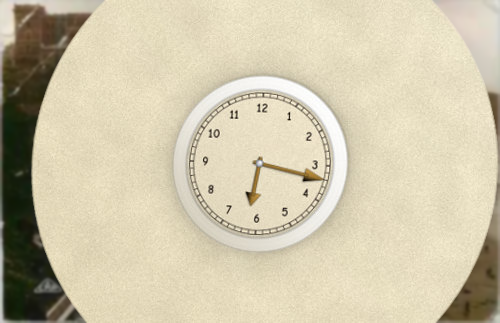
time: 6:17
